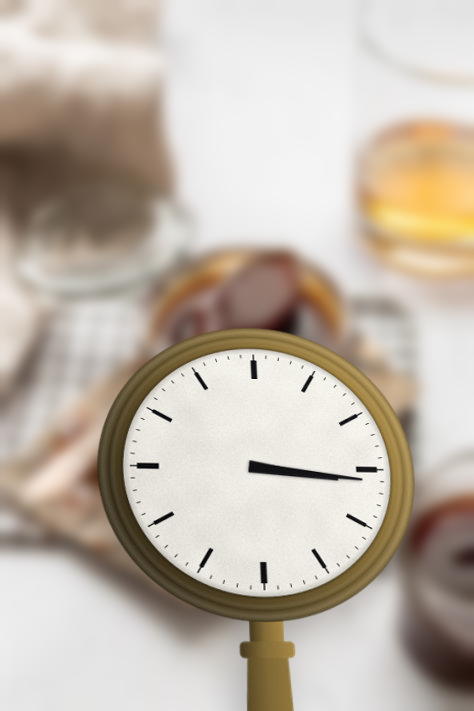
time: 3:16
